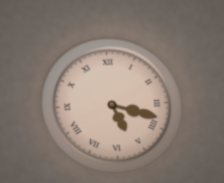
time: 5:18
